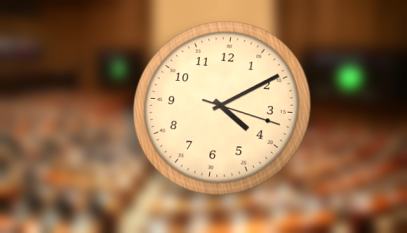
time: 4:09:17
